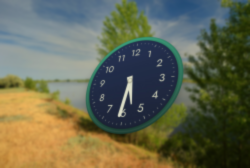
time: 5:31
